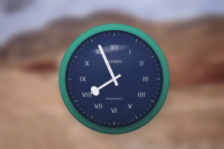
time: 7:56
